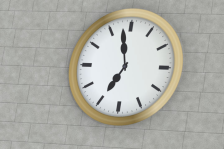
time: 6:58
